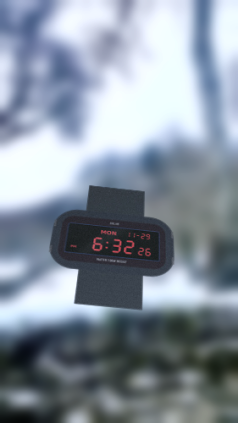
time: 6:32:26
